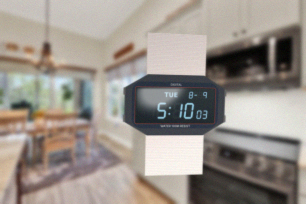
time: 5:10:03
